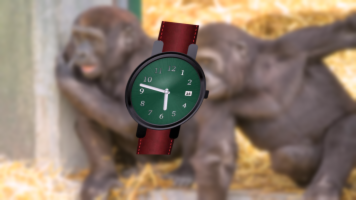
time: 5:47
